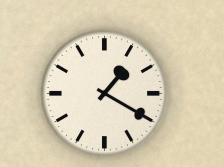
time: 1:20
